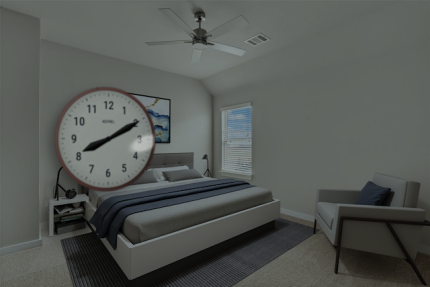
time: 8:10
